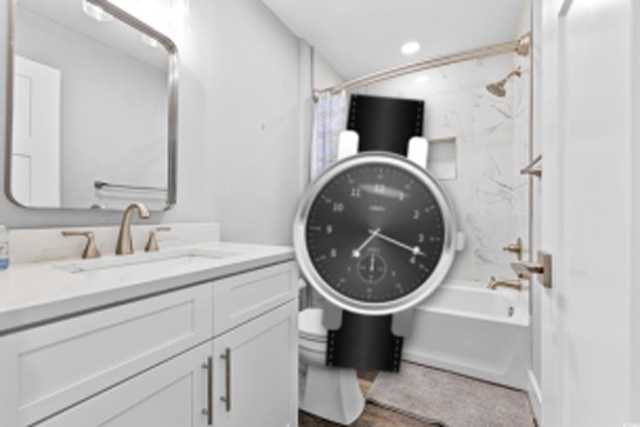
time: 7:18
